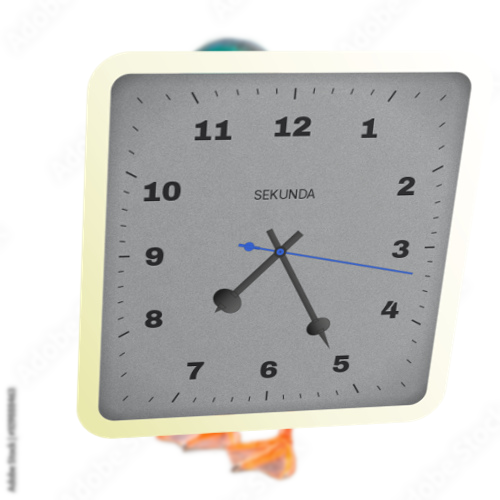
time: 7:25:17
